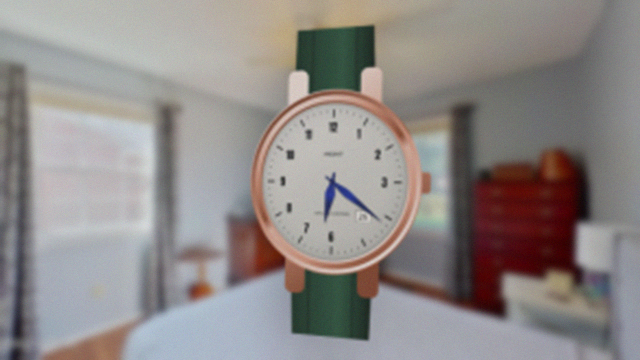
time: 6:21
